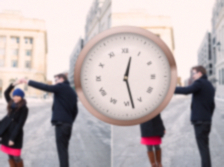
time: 12:28
